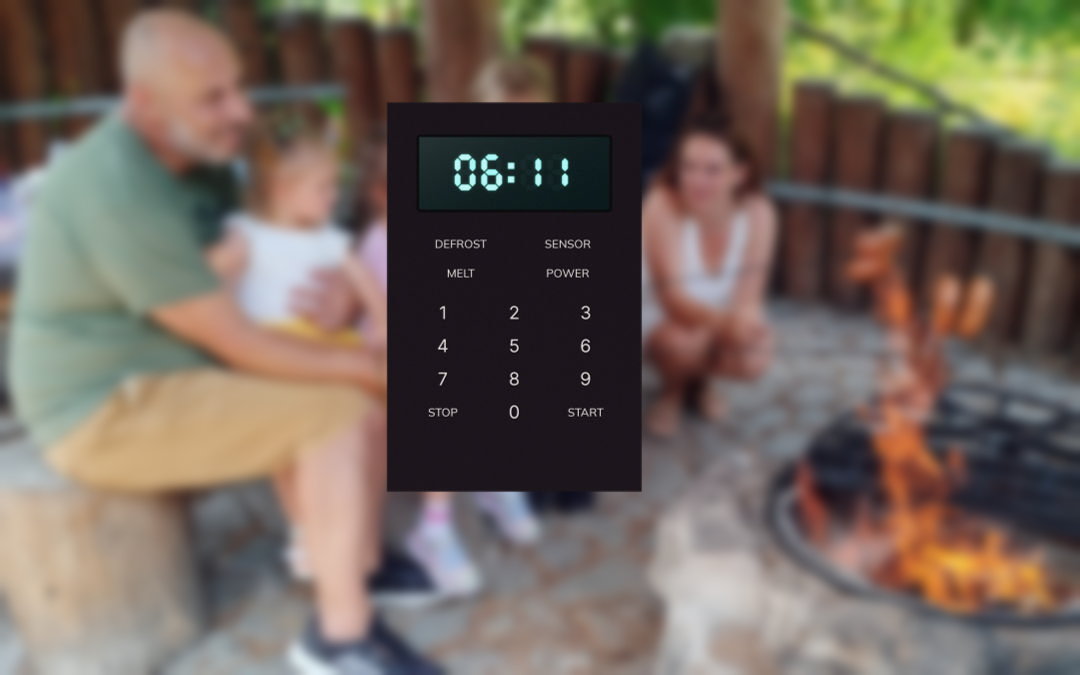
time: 6:11
